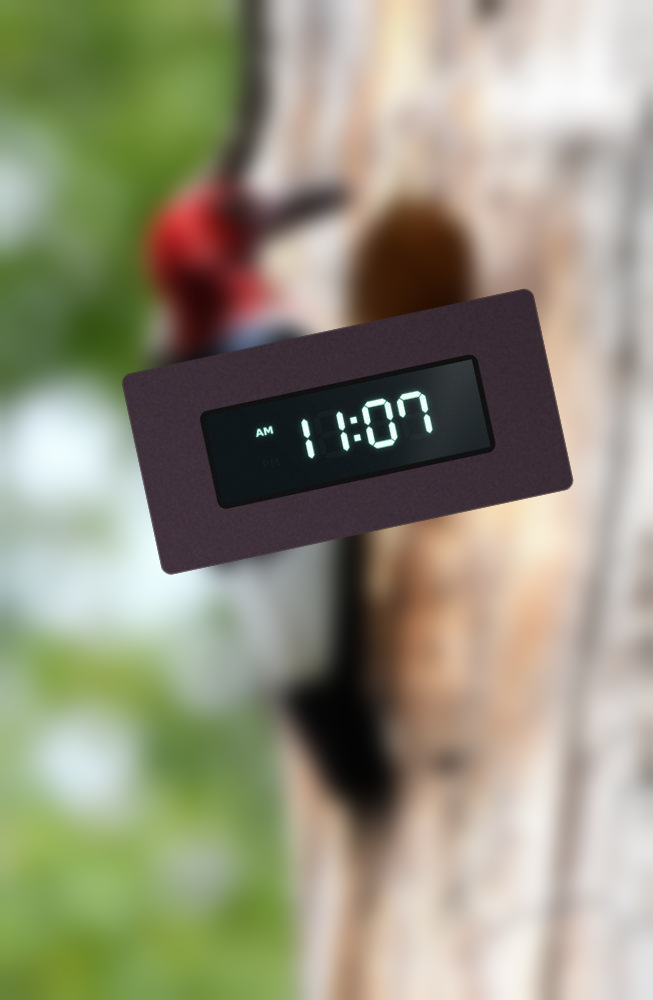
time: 11:07
